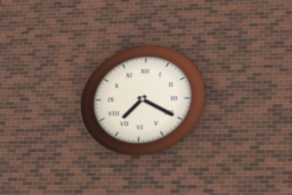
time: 7:20
